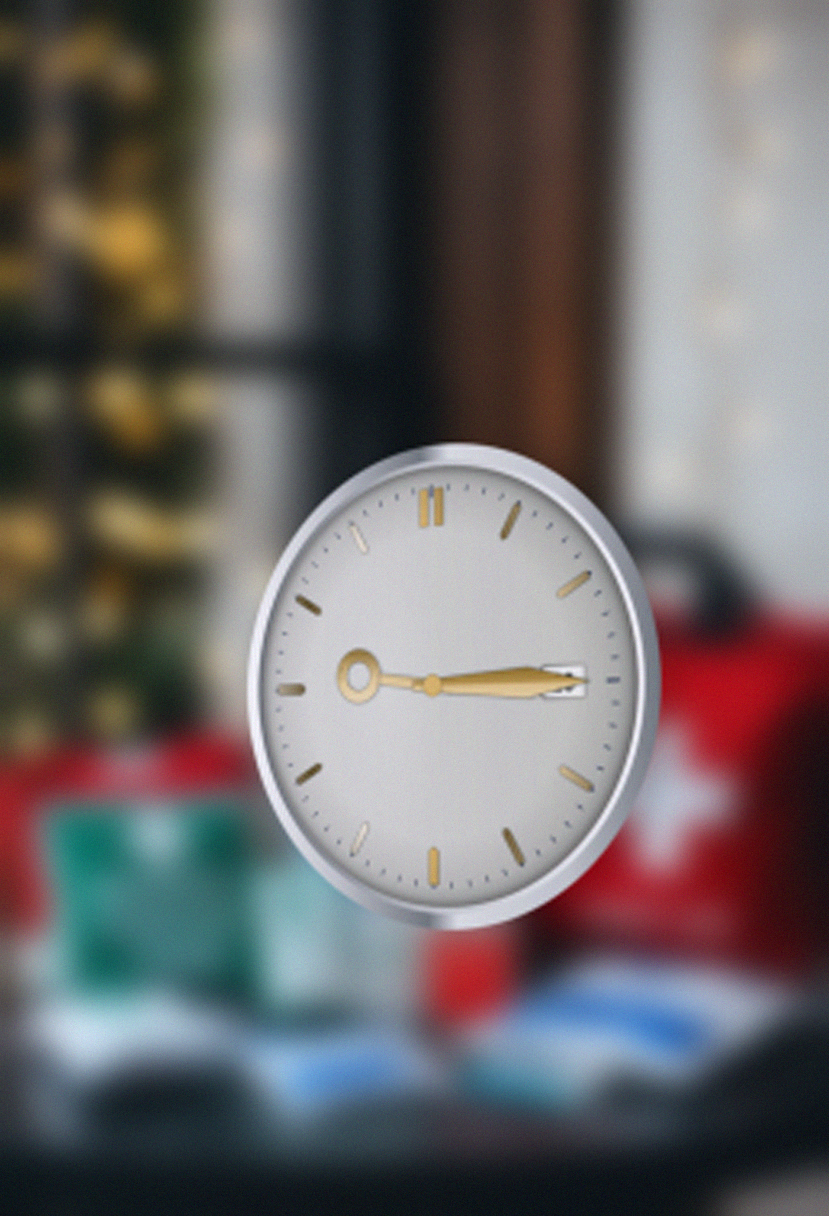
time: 9:15
